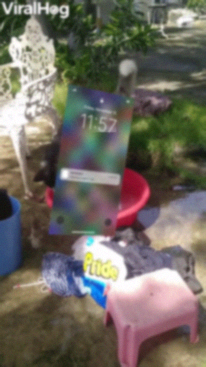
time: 11:57
